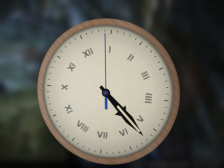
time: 5:27:04
